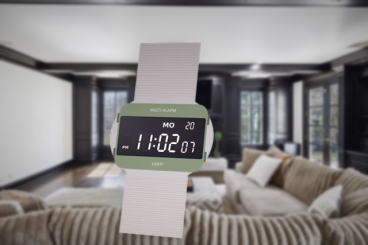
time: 11:02:07
